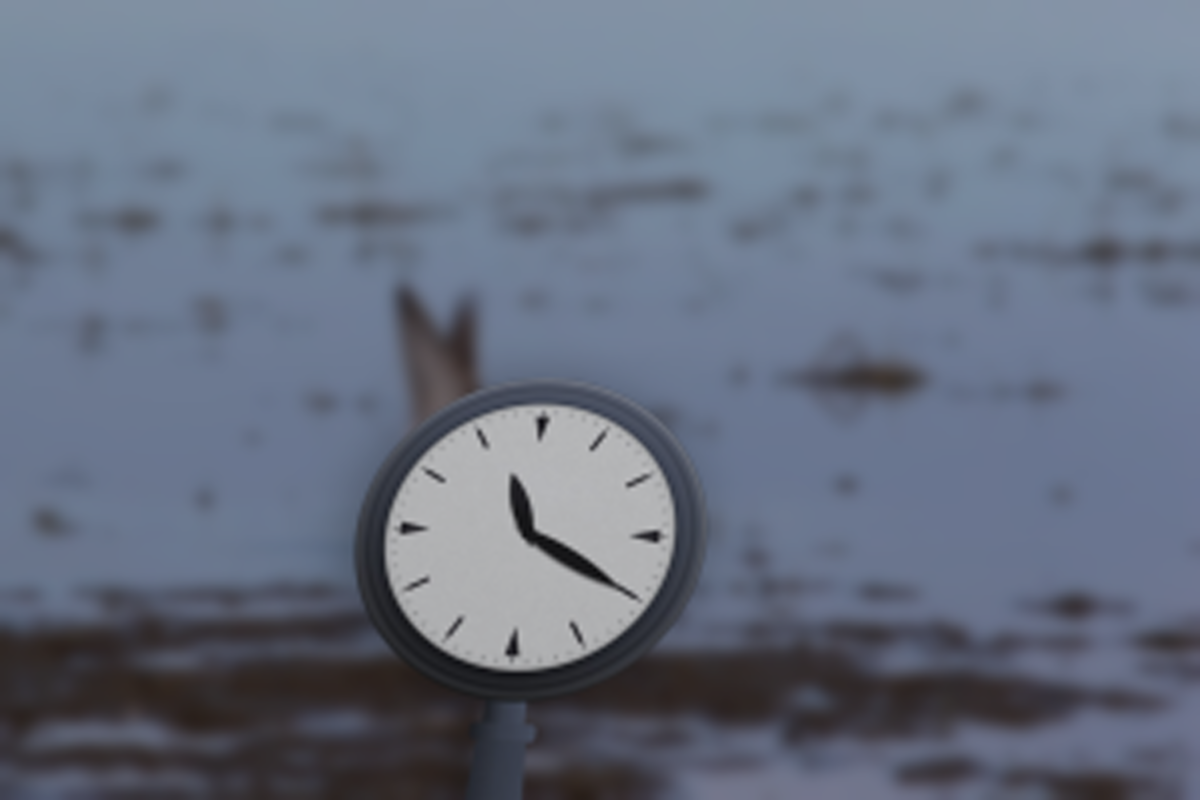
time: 11:20
